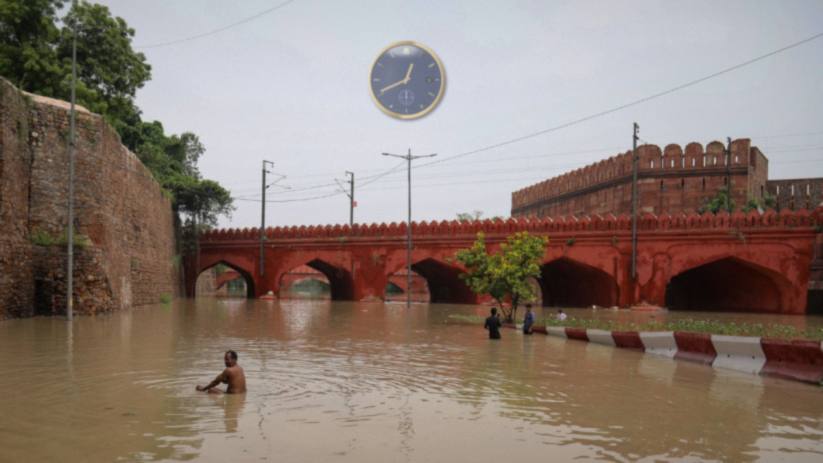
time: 12:41
